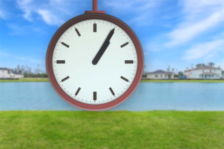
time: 1:05
